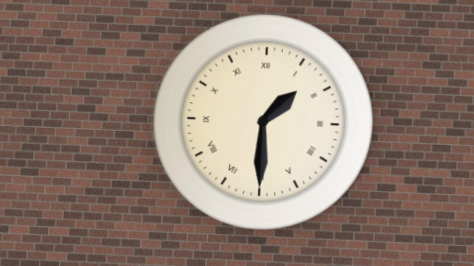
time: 1:30
